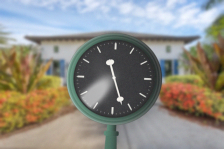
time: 11:27
